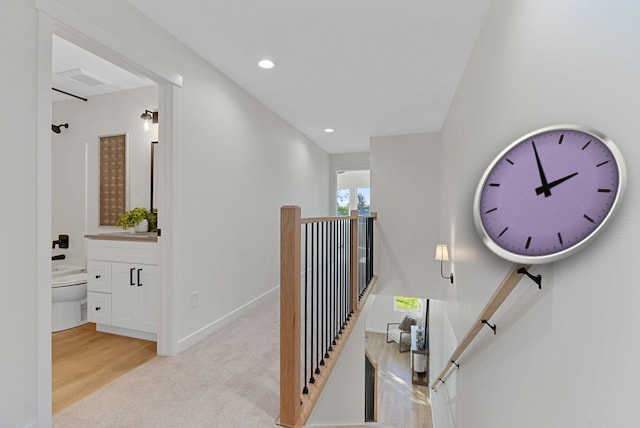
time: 1:55
